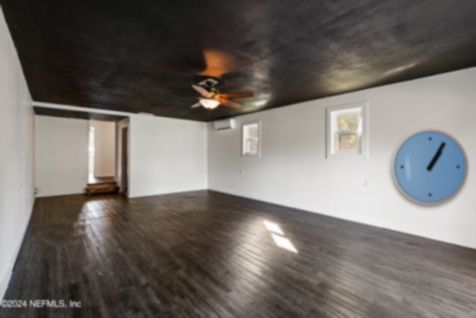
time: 1:05
